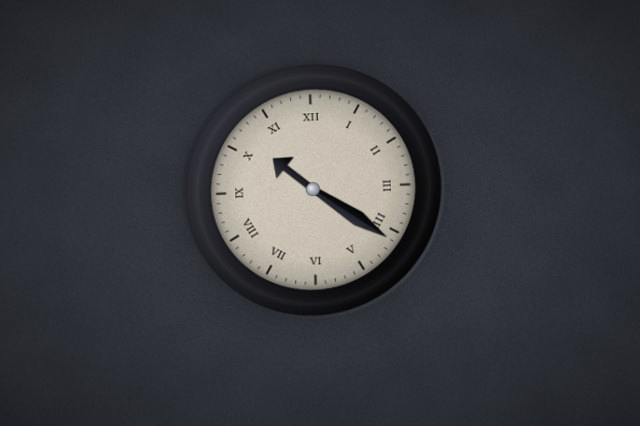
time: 10:21
